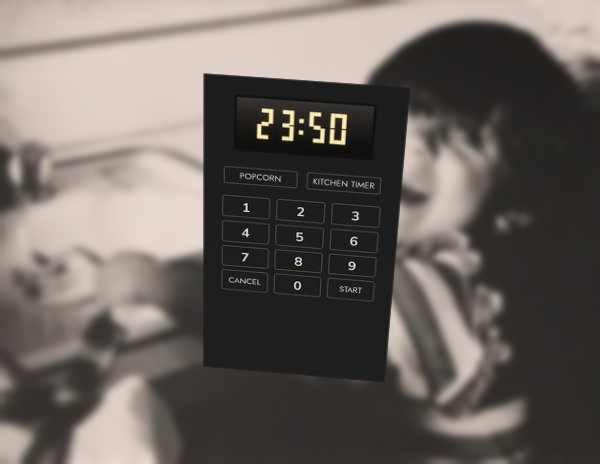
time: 23:50
